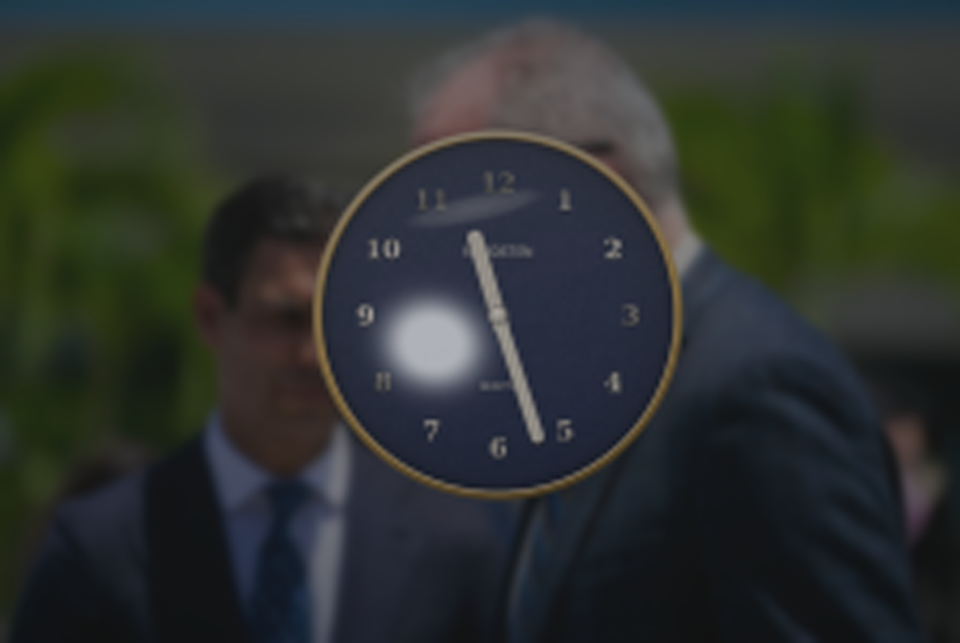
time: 11:27
